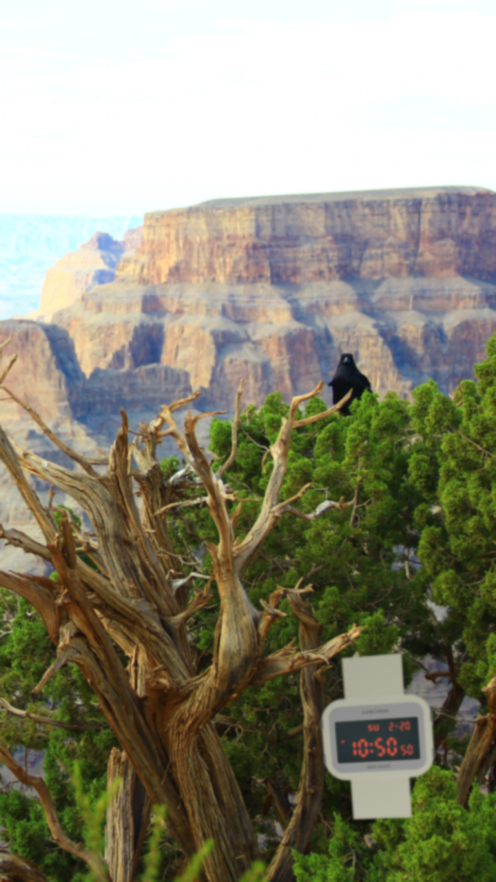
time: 10:50
